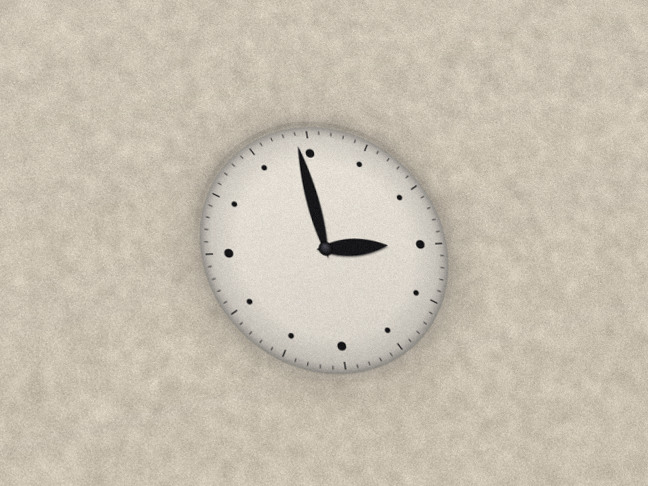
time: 2:59
